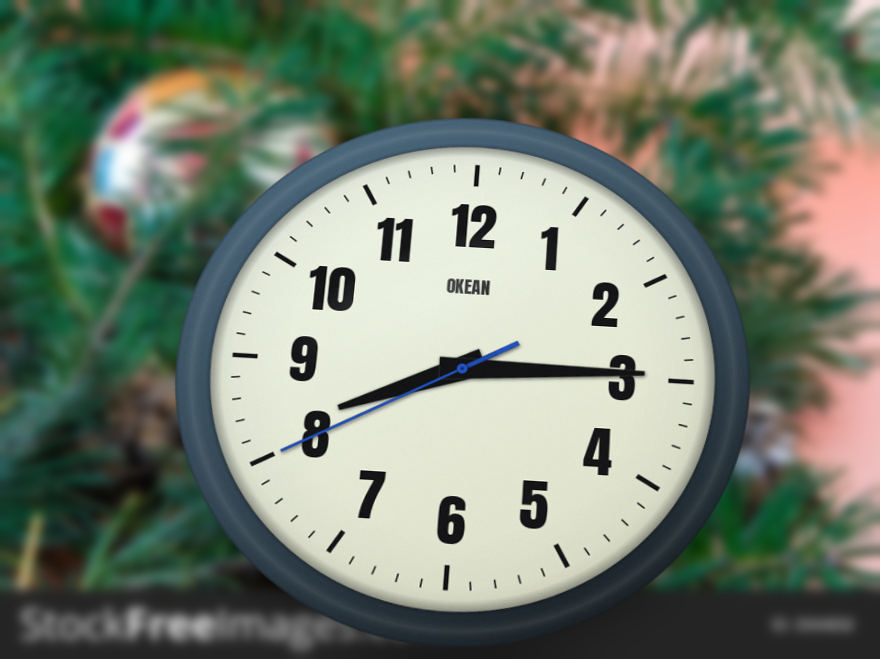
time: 8:14:40
